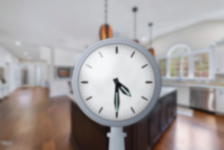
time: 4:30
